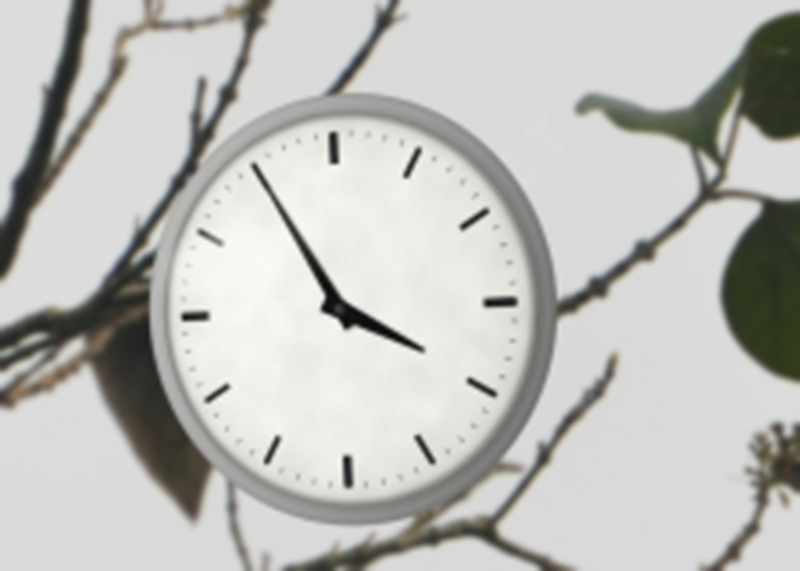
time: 3:55
